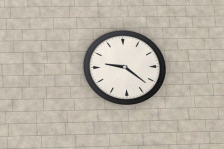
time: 9:22
